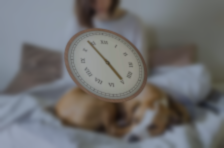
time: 4:54
